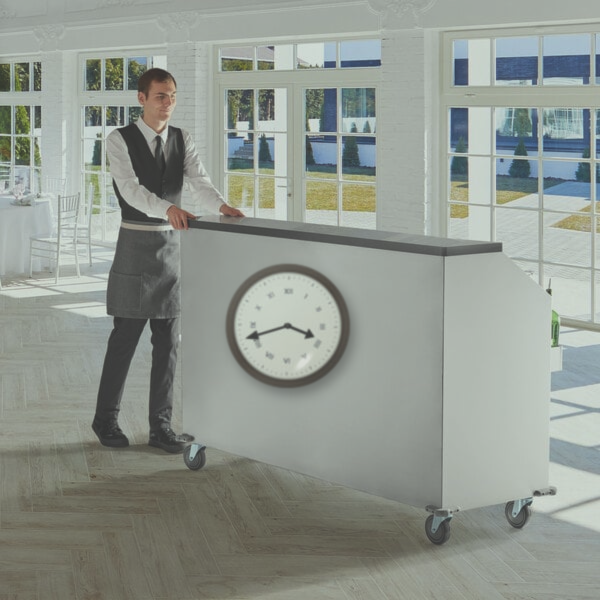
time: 3:42
